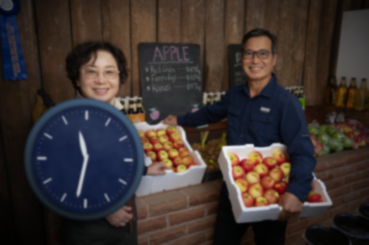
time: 11:32
